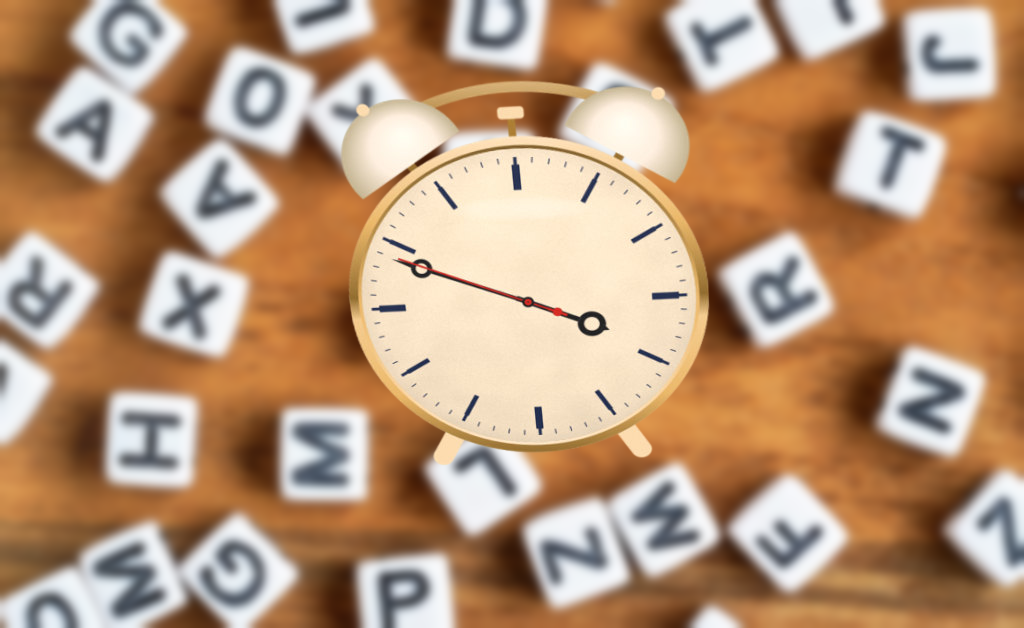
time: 3:48:49
